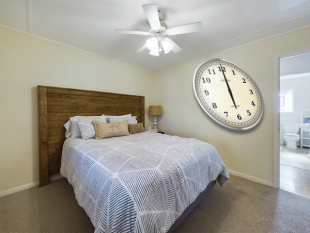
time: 6:00
